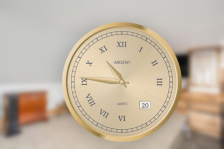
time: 10:46
